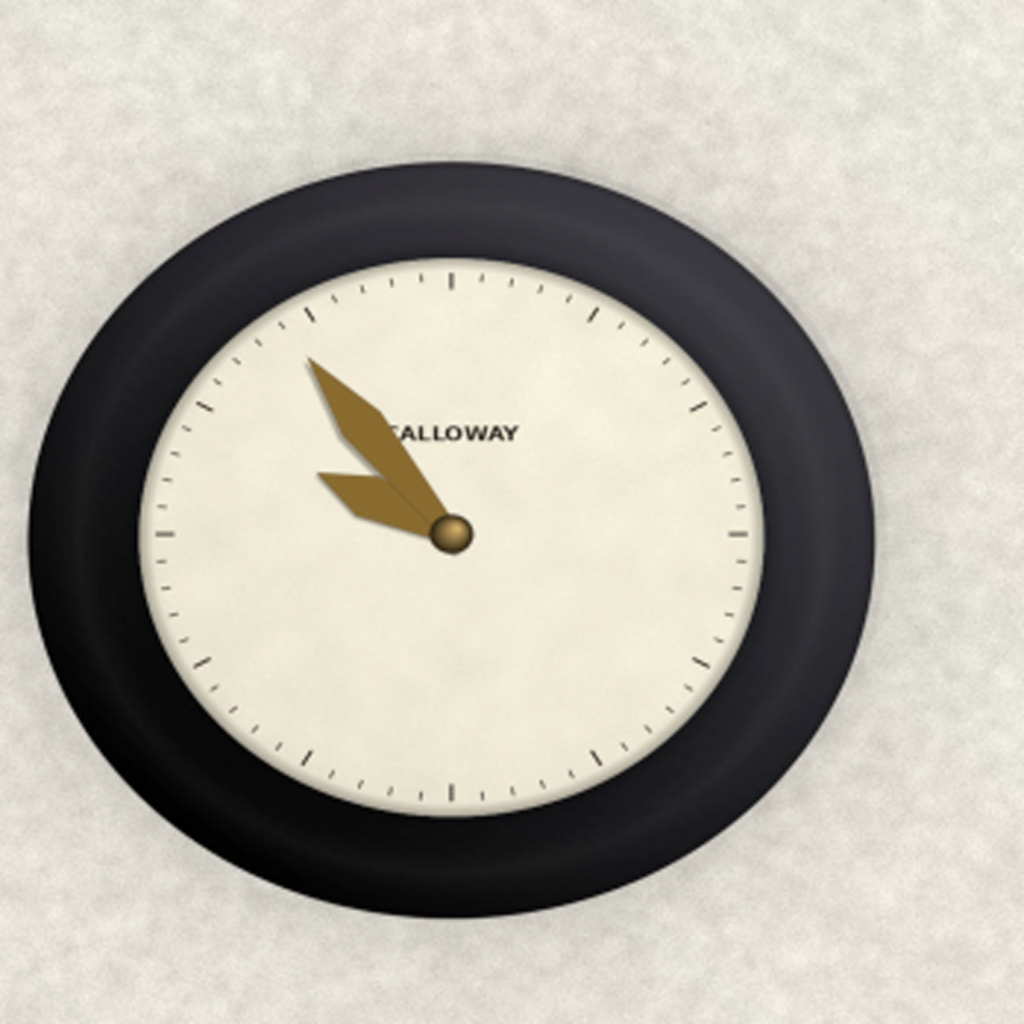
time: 9:54
